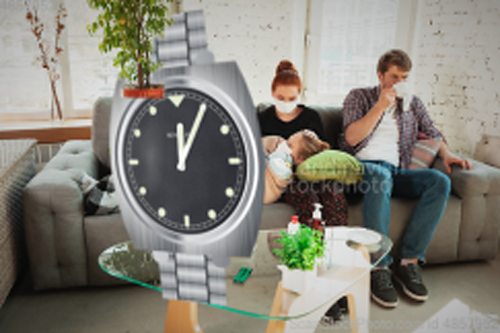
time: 12:05
